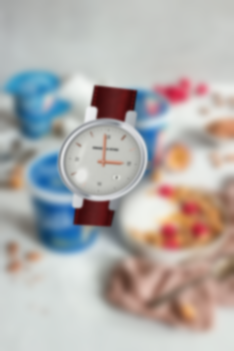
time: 2:59
